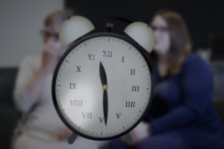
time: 11:29
